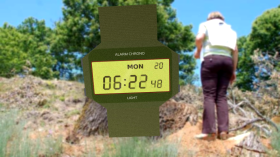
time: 6:22:48
